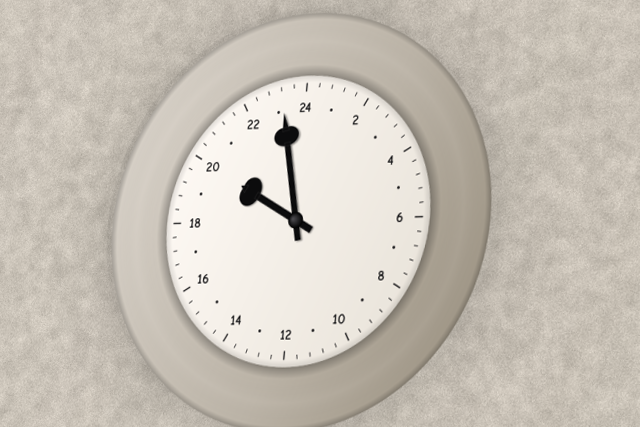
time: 19:58
